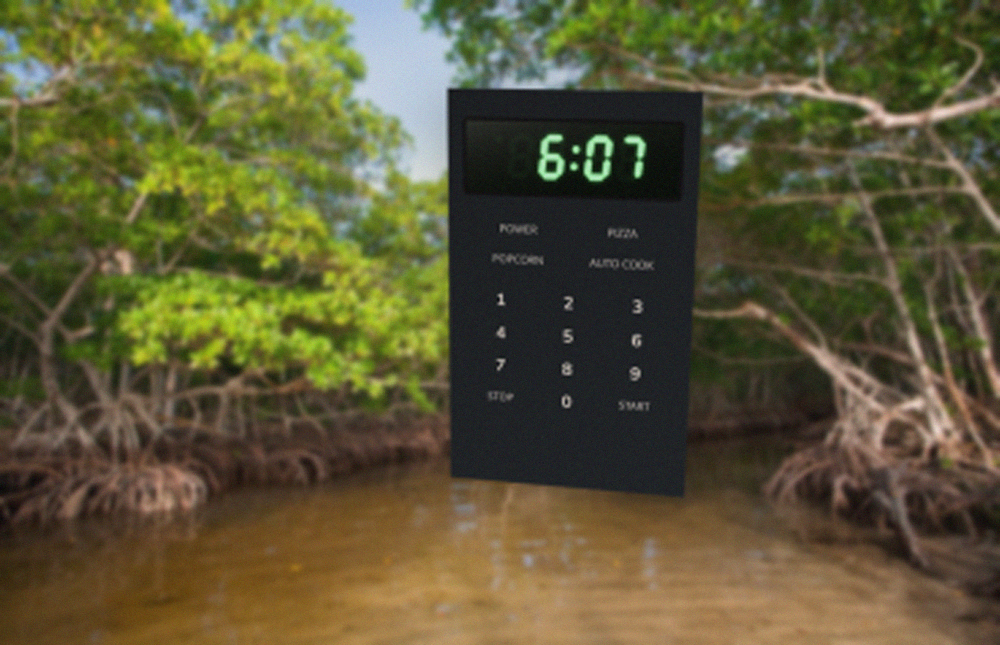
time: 6:07
